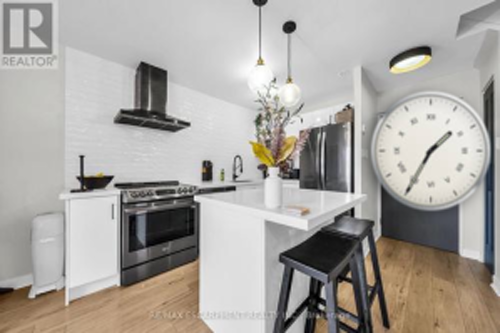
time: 1:35
